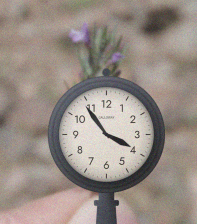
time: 3:54
